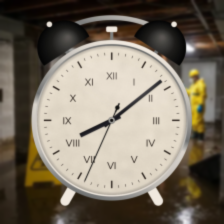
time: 8:08:34
